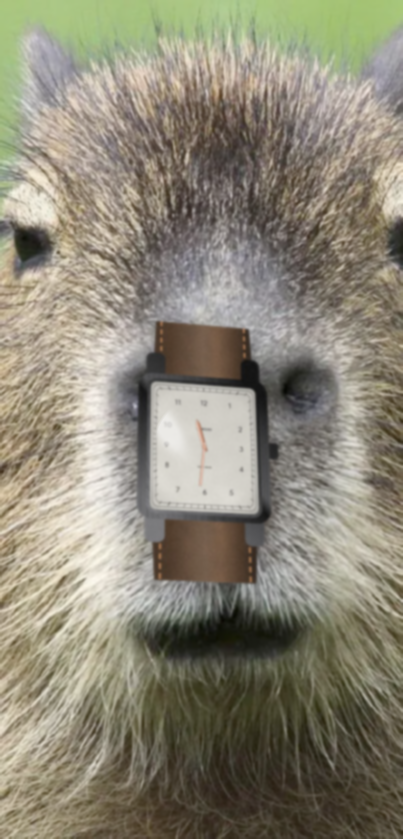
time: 11:31
